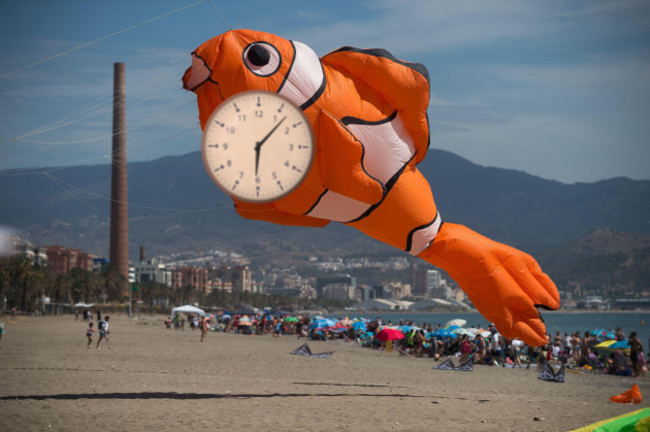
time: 6:07
